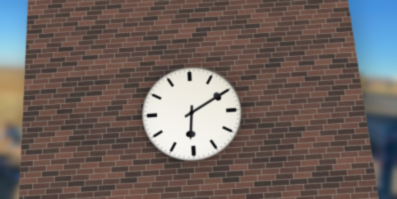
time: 6:10
